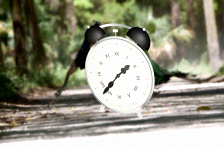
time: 1:37
